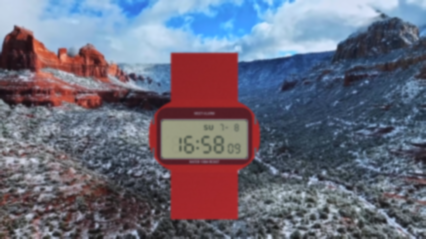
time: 16:58
